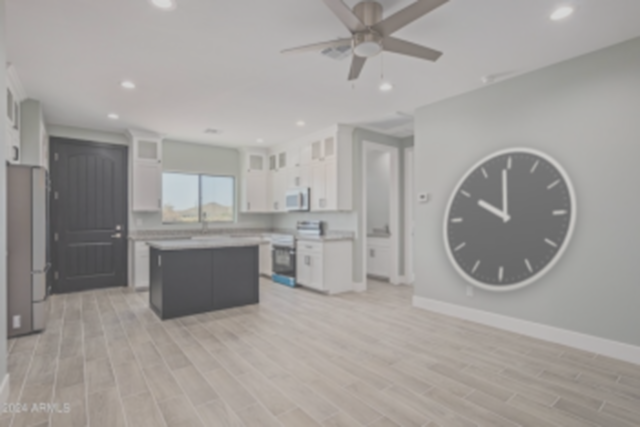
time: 9:59
